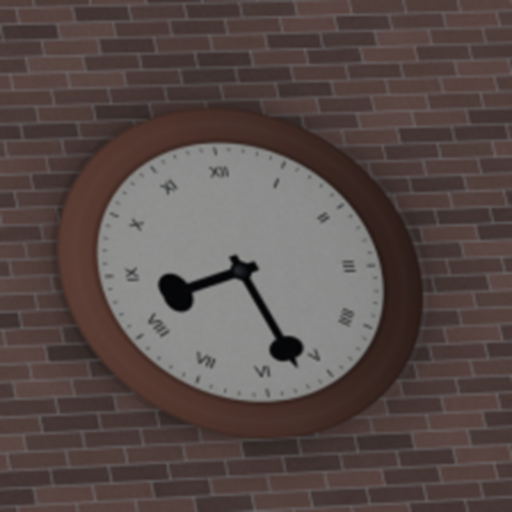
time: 8:27
